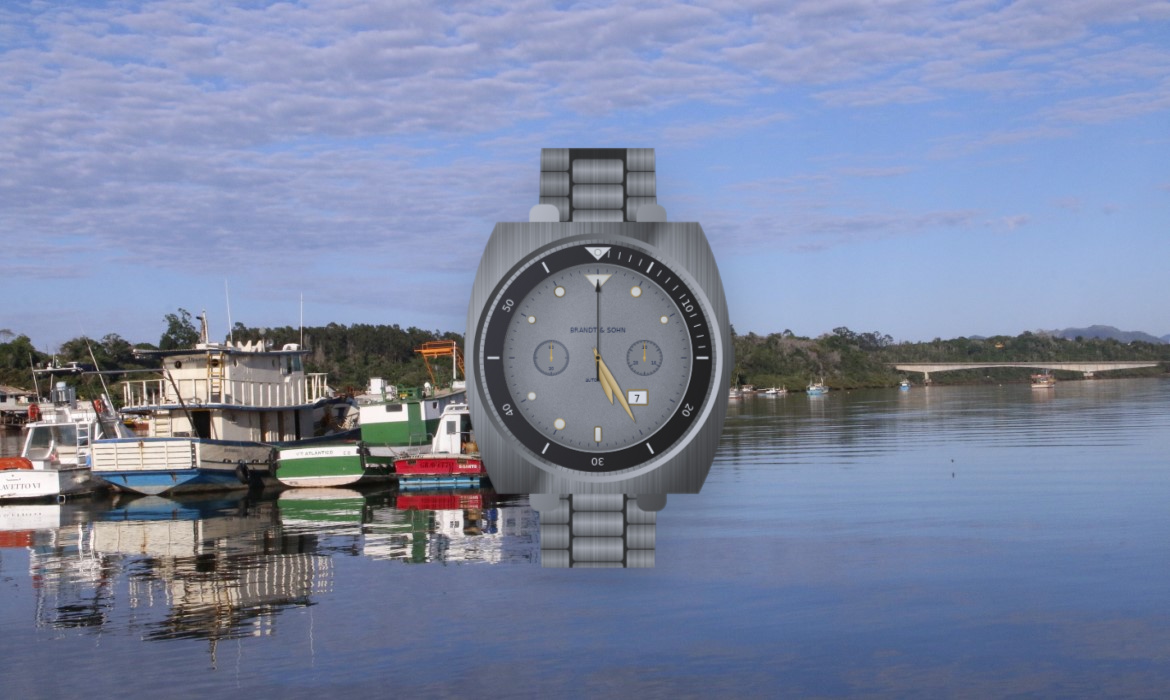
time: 5:25
